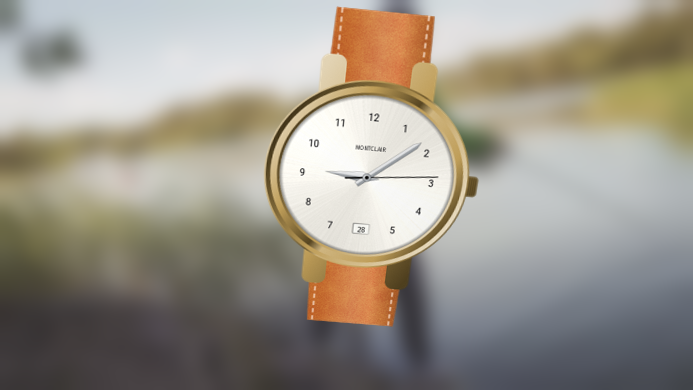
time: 9:08:14
